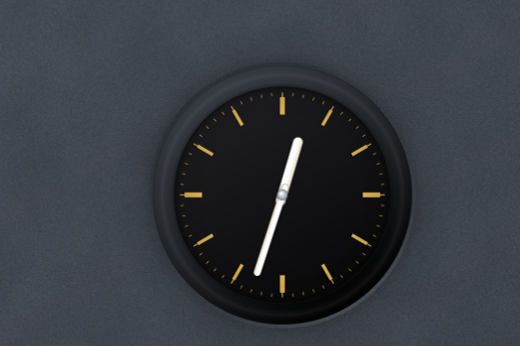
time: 12:33
